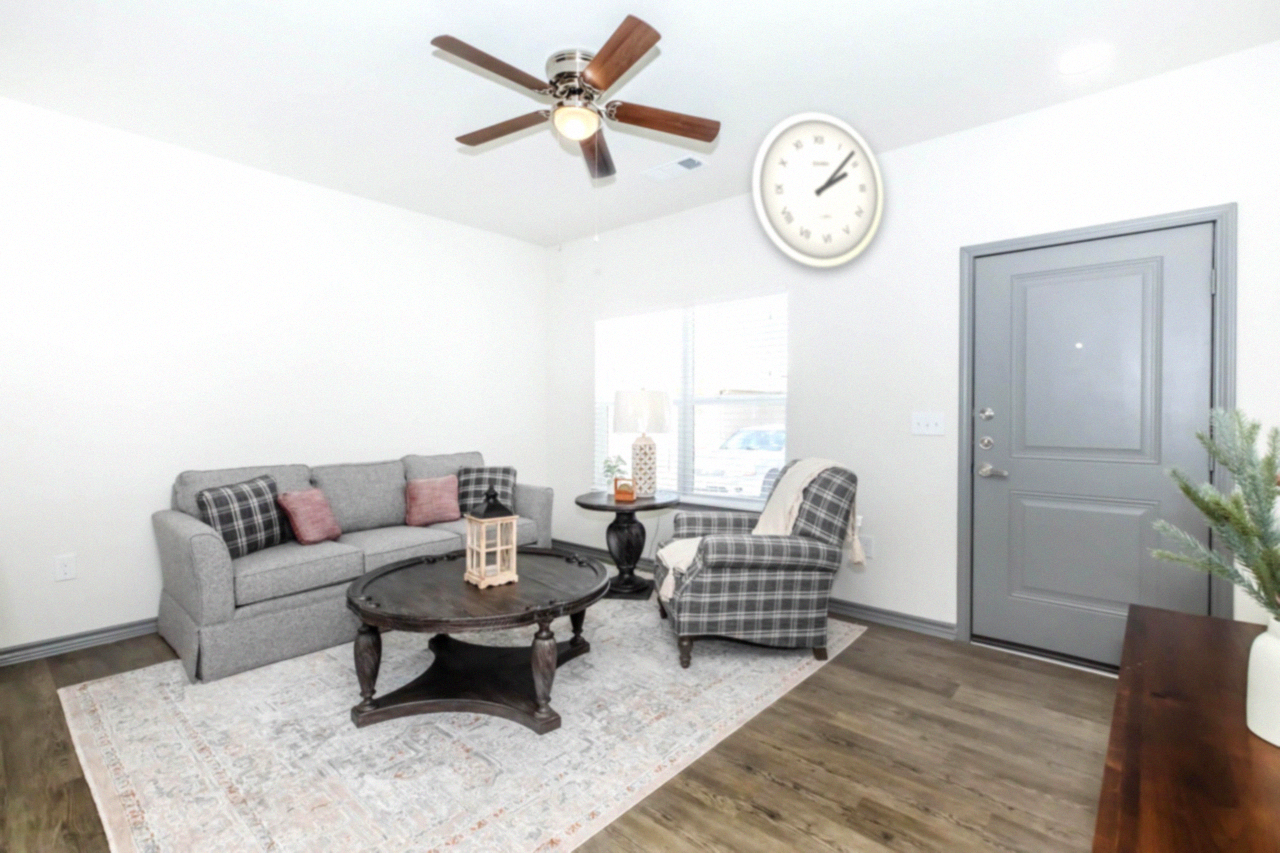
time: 2:08
